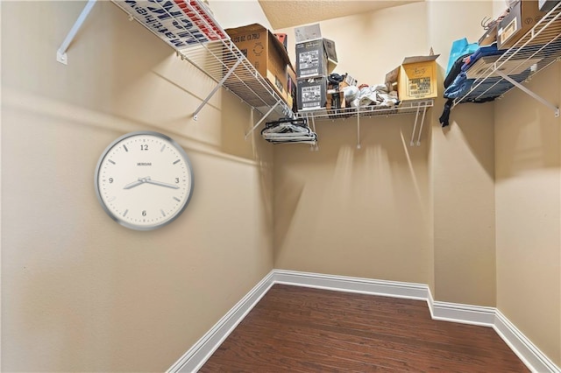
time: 8:17
